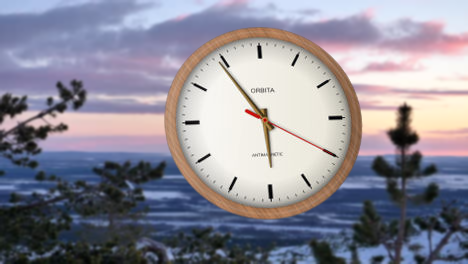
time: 5:54:20
